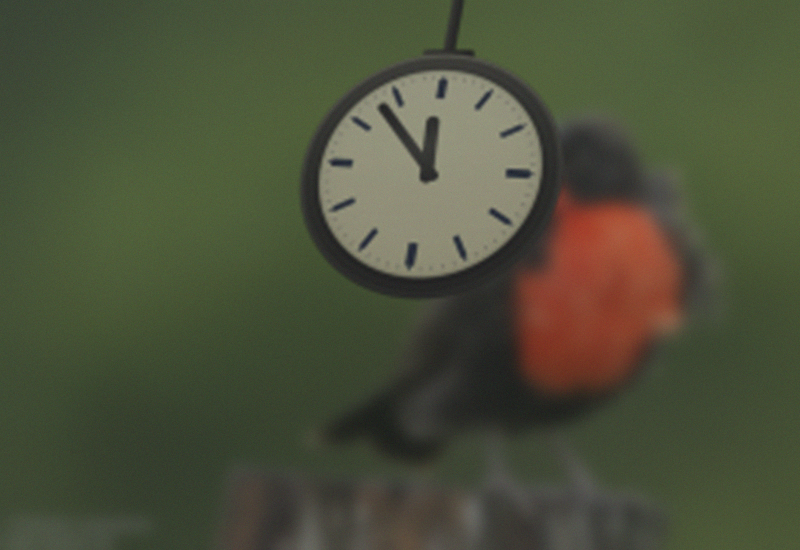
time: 11:53
